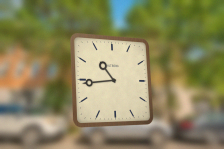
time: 10:44
